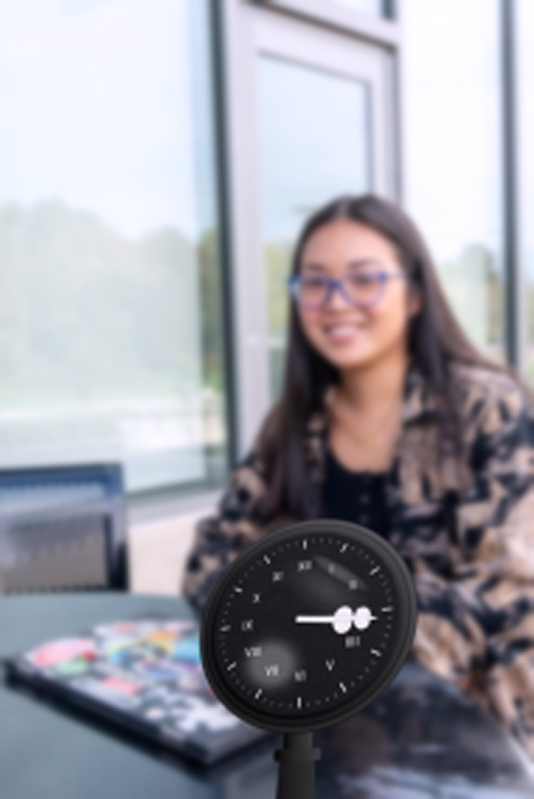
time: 3:16
